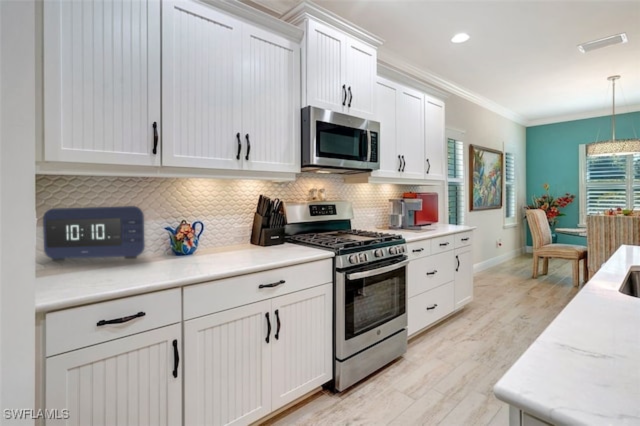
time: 10:10
